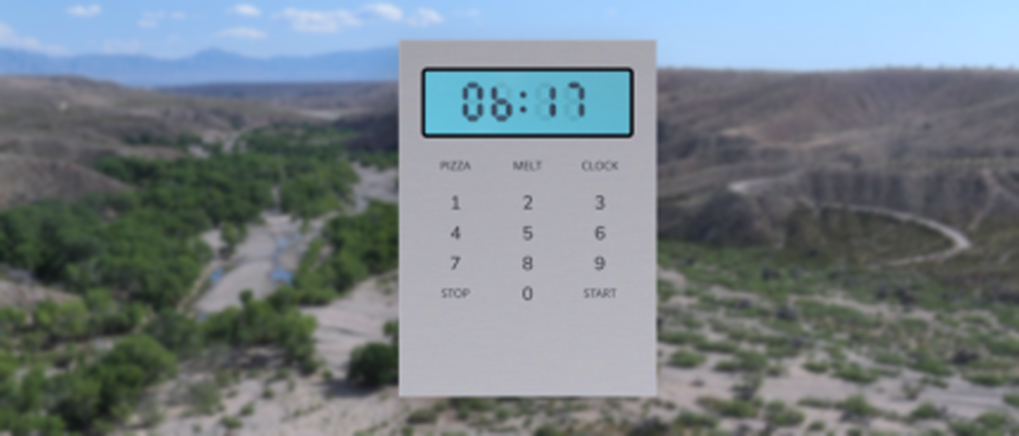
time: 6:17
